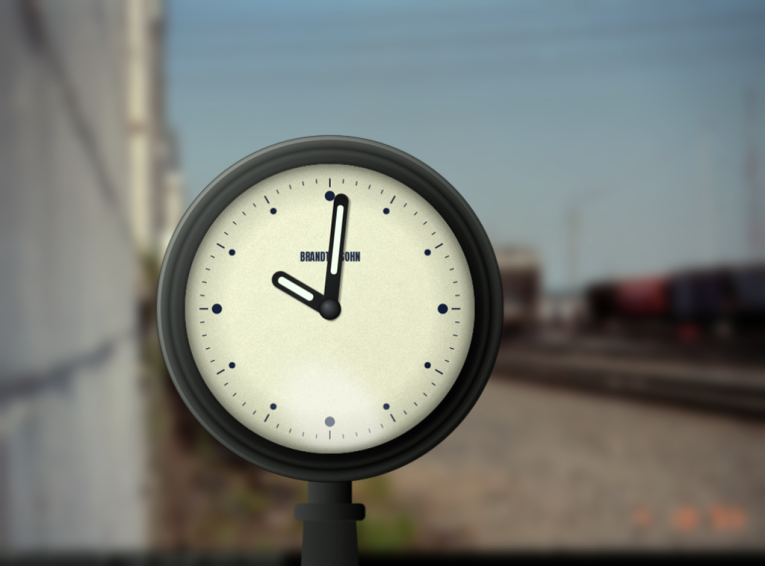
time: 10:01
